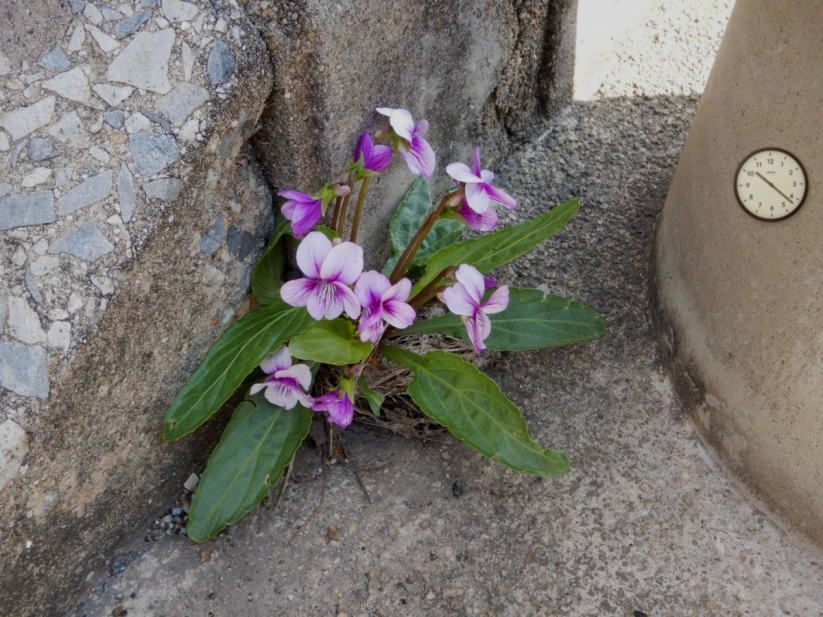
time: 10:22
